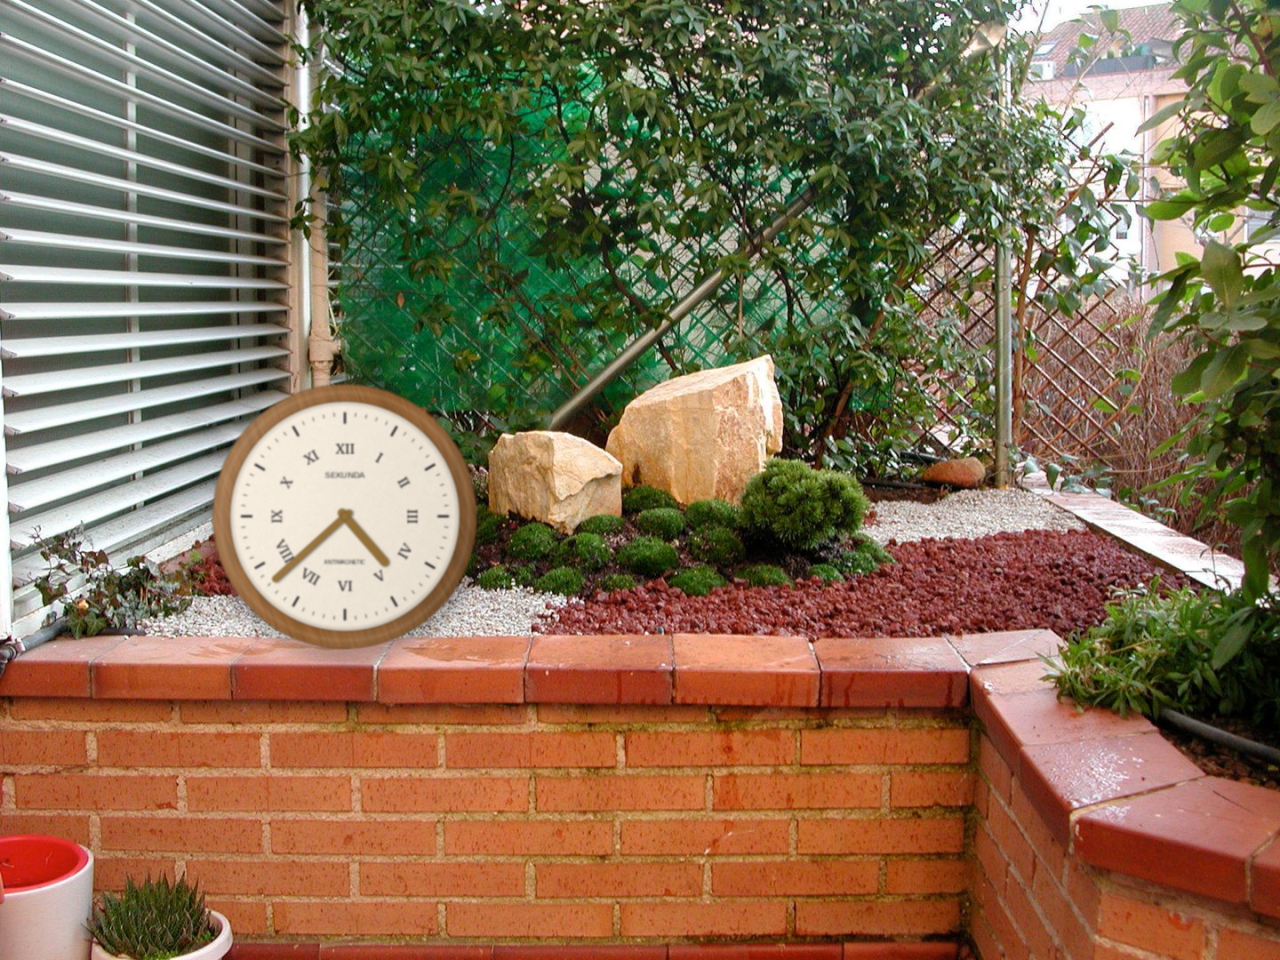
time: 4:38
